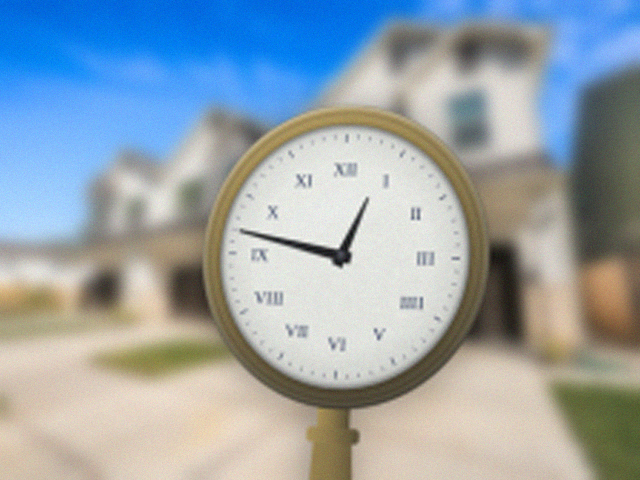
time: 12:47
